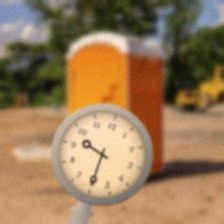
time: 9:30
